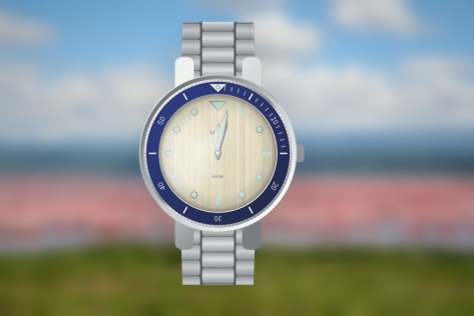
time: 12:02
